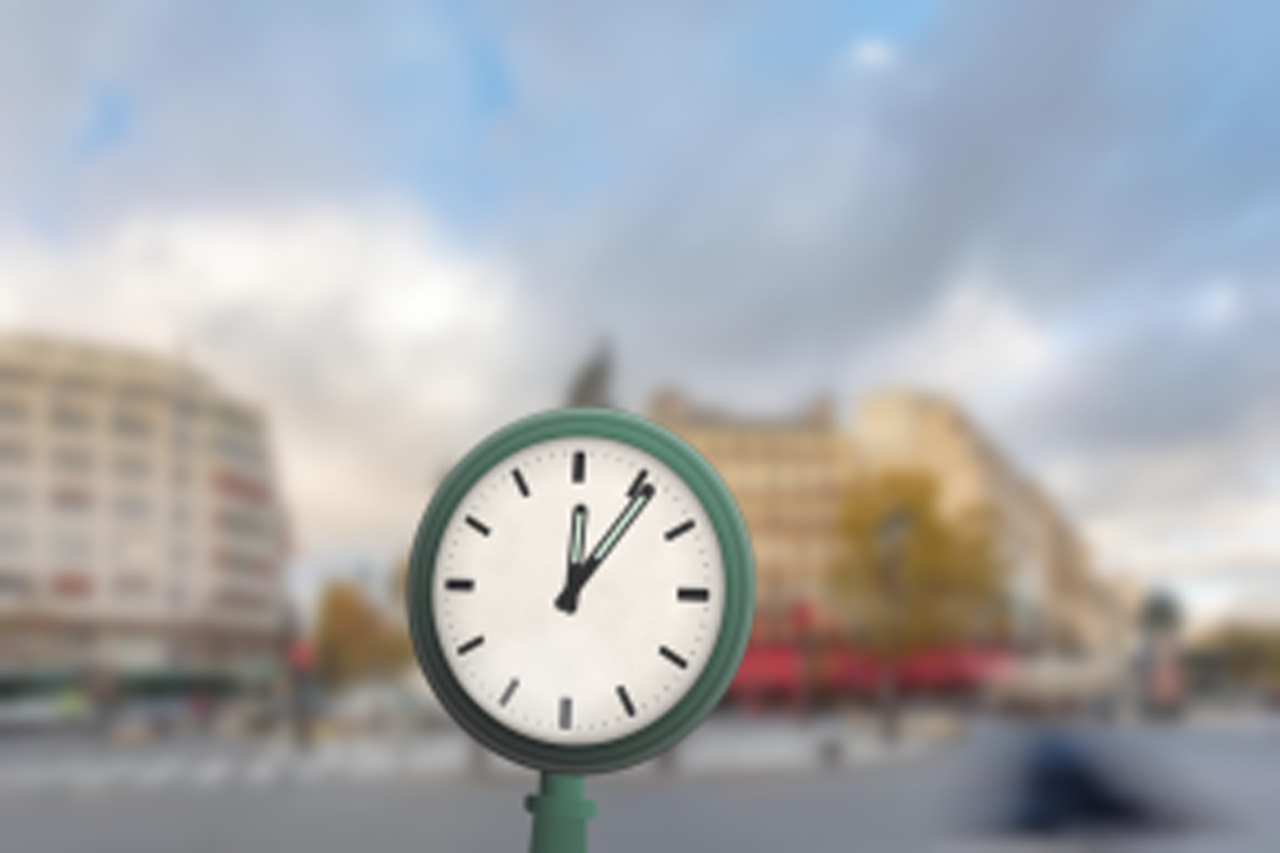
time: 12:06
